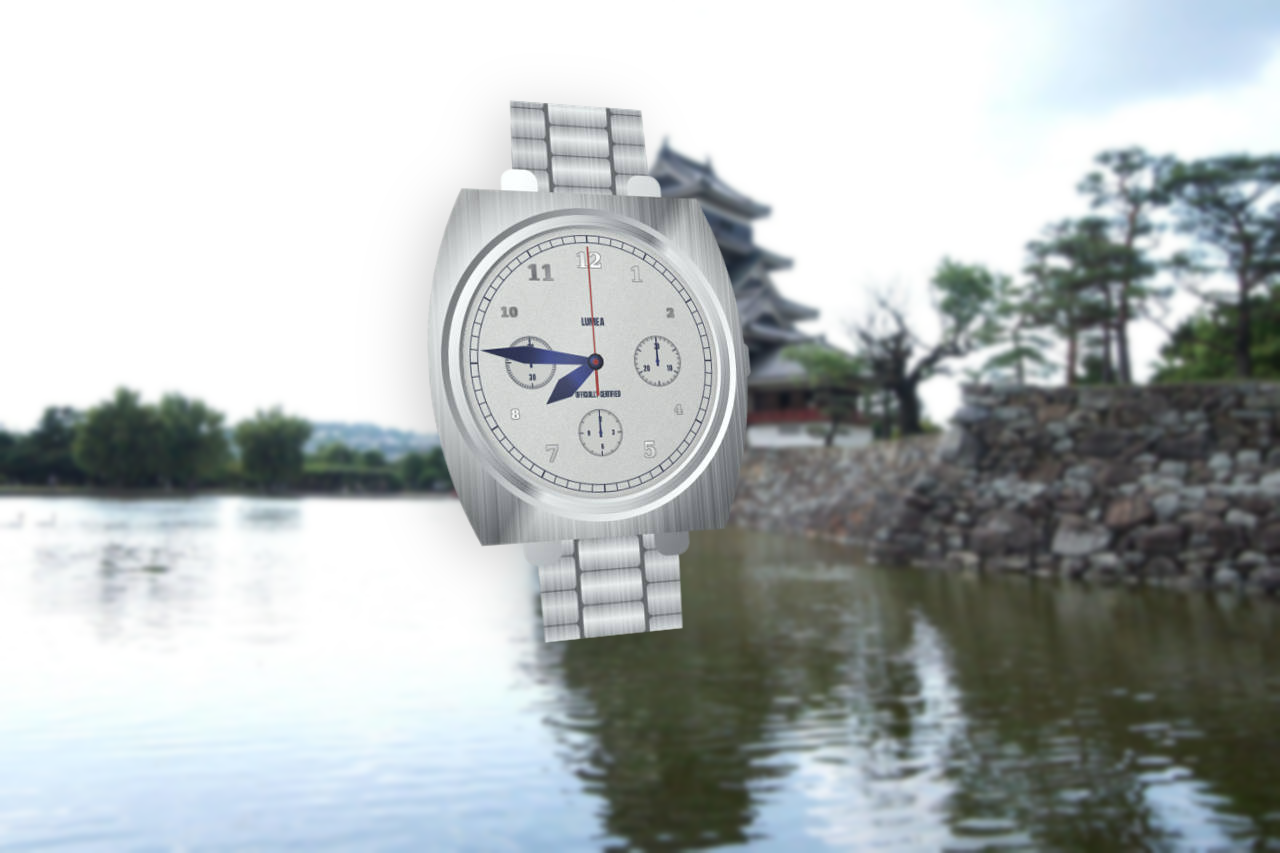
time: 7:46
